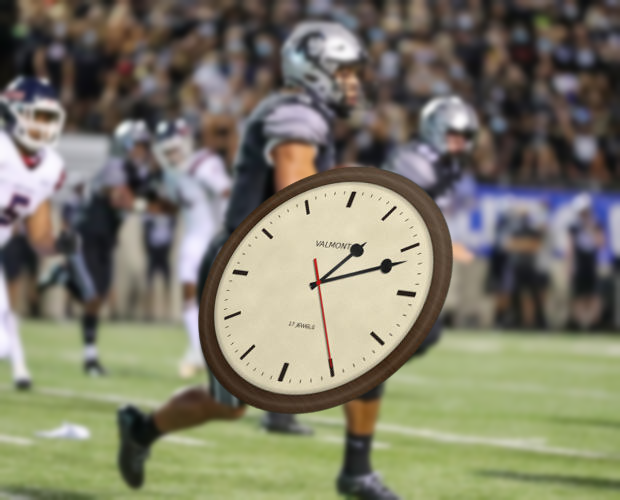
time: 1:11:25
